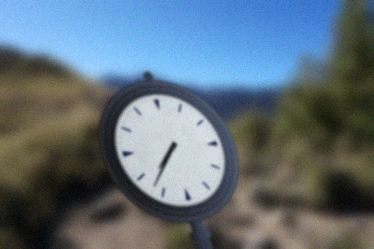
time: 7:37
